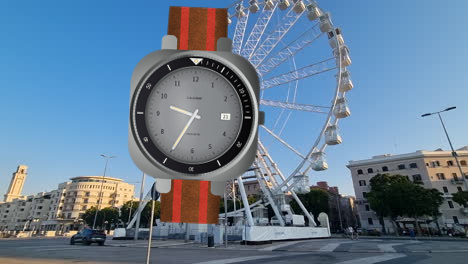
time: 9:35
